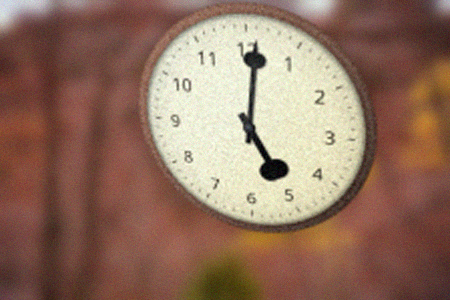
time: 5:01
